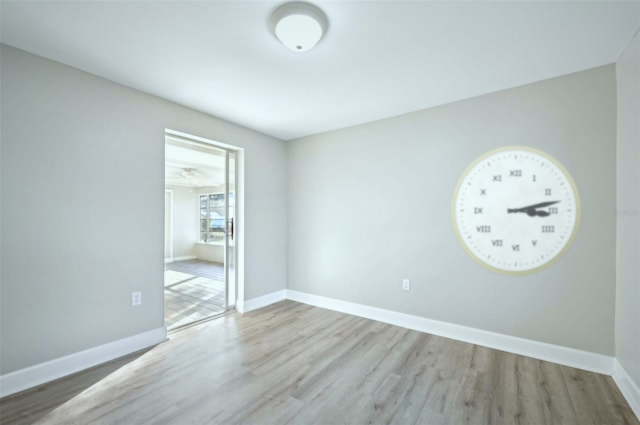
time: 3:13
